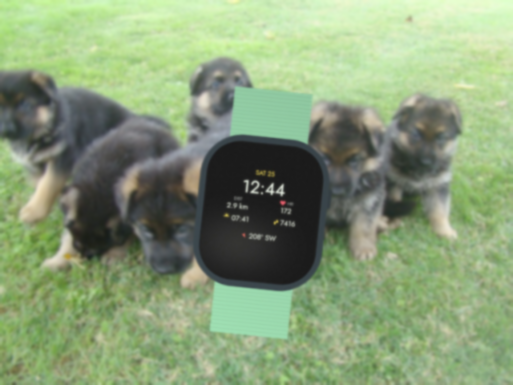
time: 12:44
